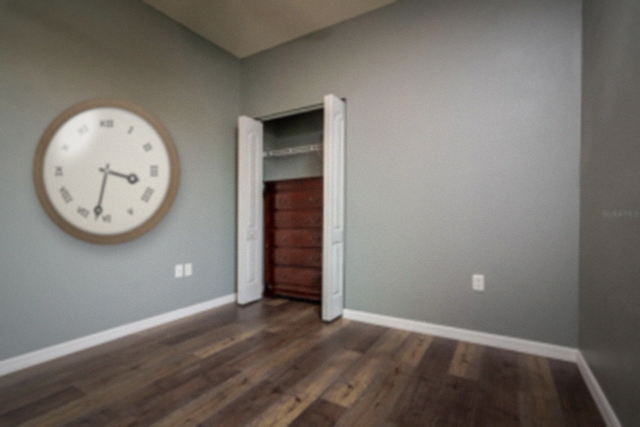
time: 3:32
